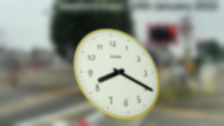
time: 8:20
